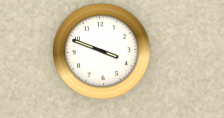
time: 3:49
